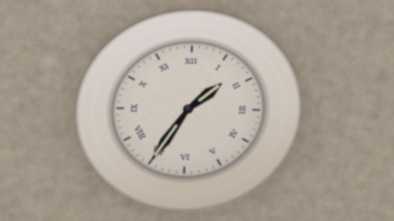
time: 1:35
